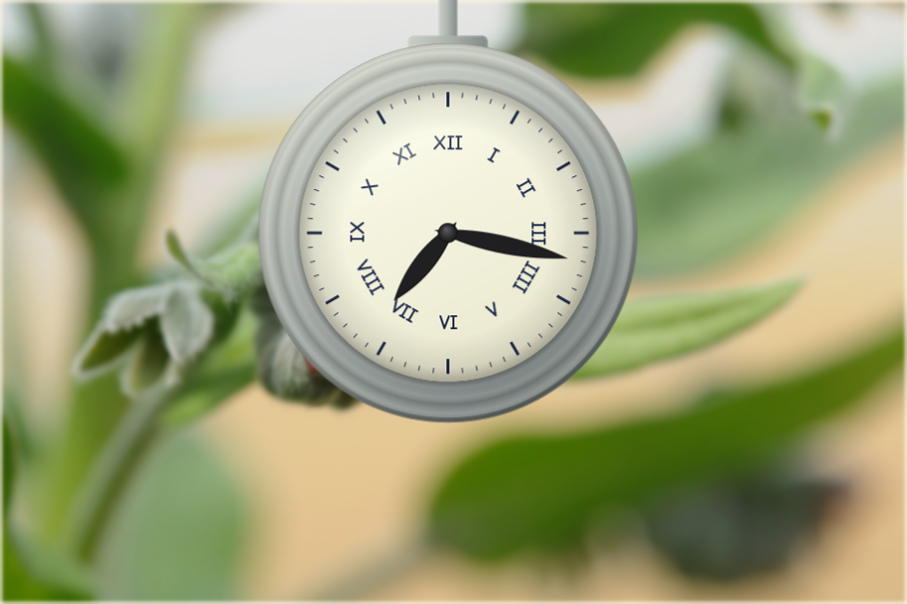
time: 7:17
